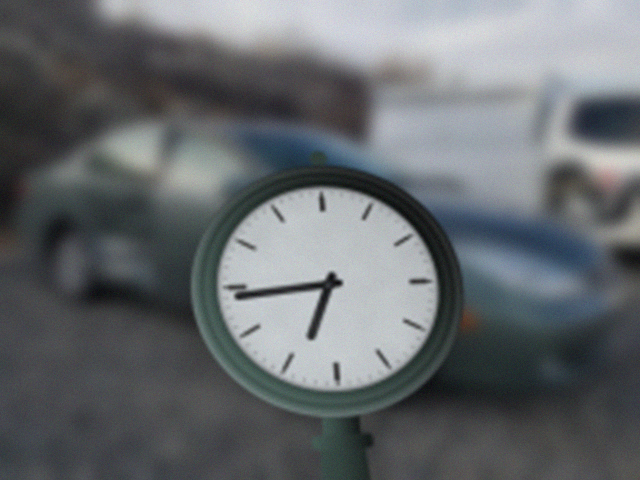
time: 6:44
